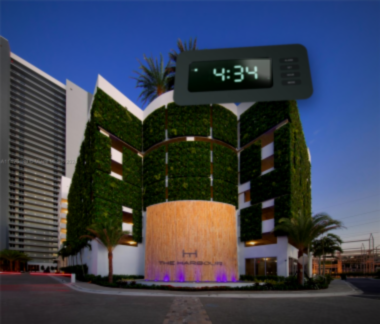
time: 4:34
